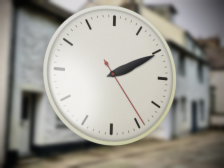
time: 2:10:24
